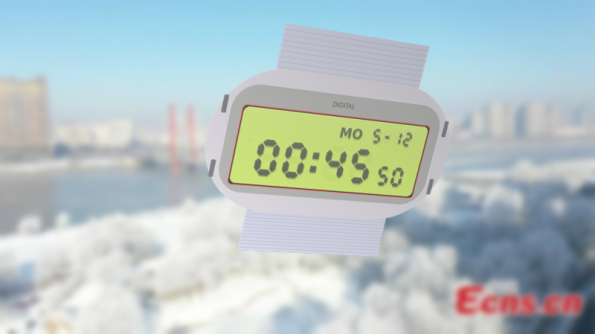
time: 0:45:50
